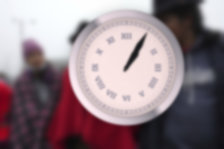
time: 1:05
